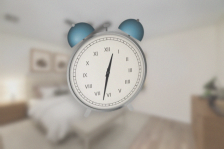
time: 12:32
